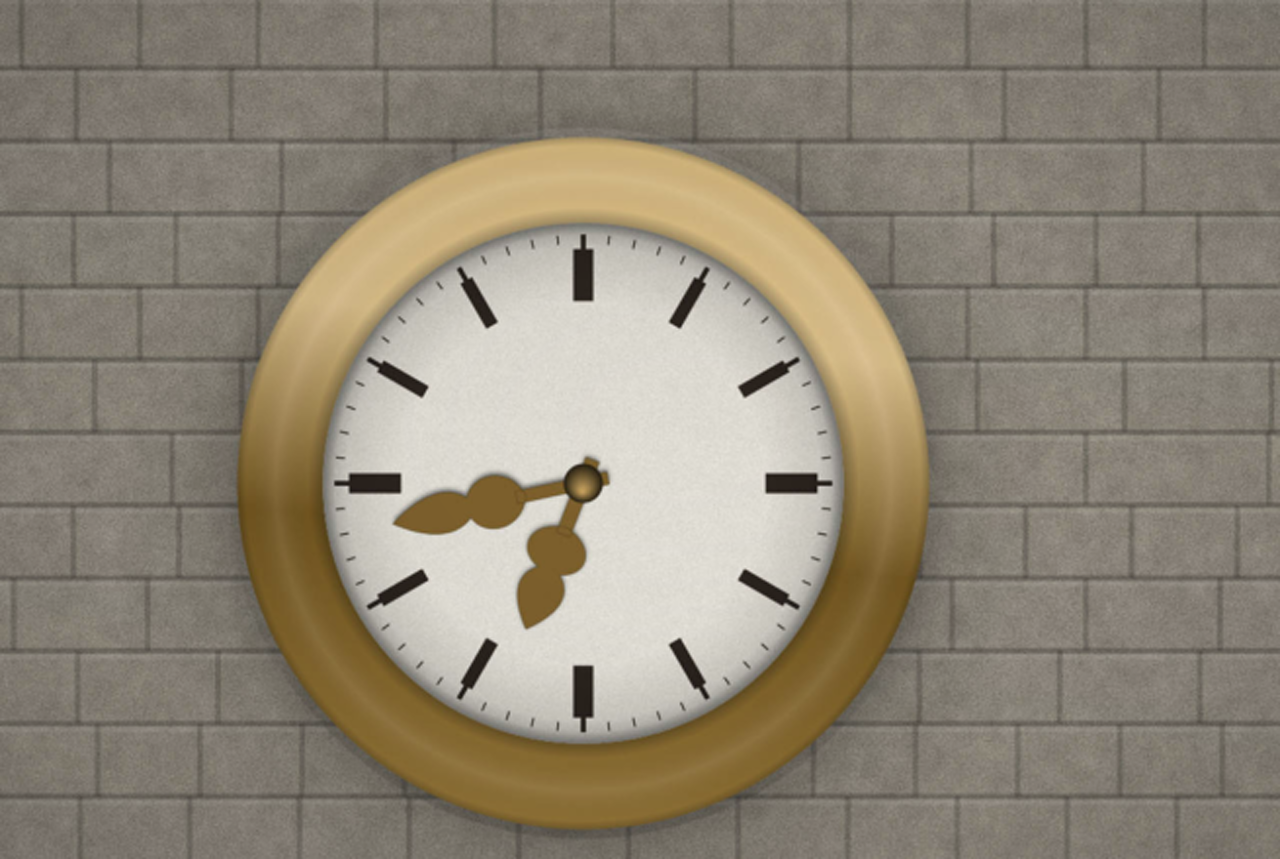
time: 6:43
